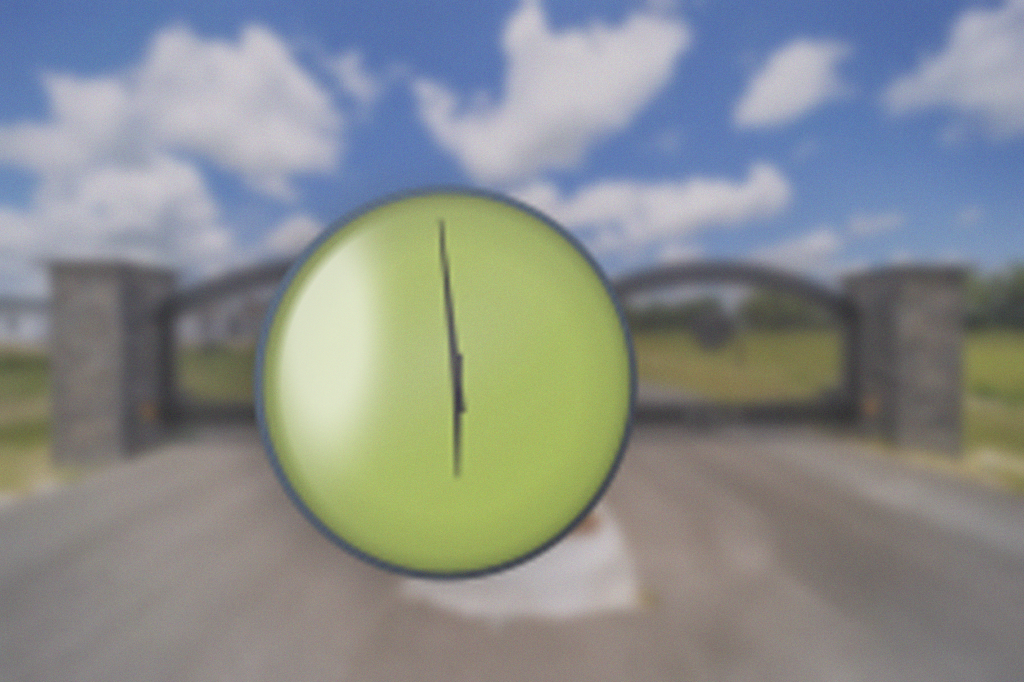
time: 5:59
